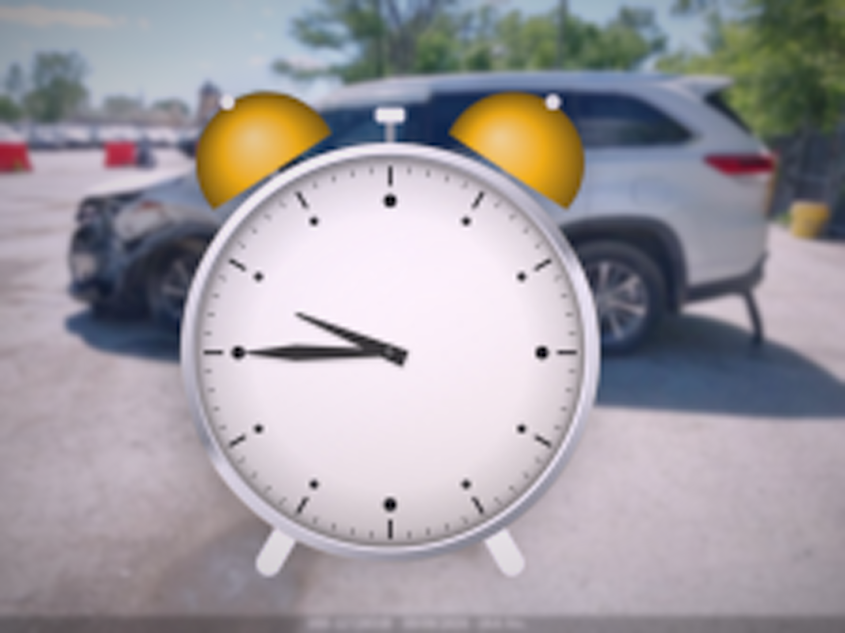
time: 9:45
